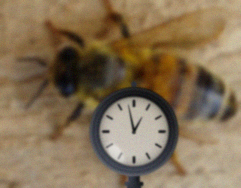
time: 12:58
